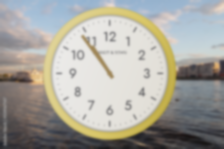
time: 10:54
